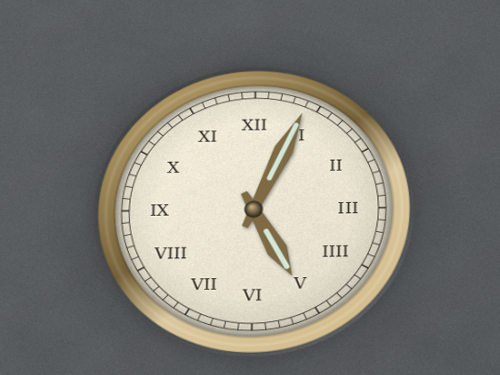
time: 5:04
